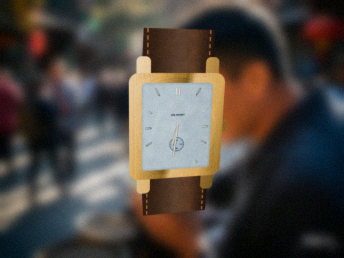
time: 6:31
